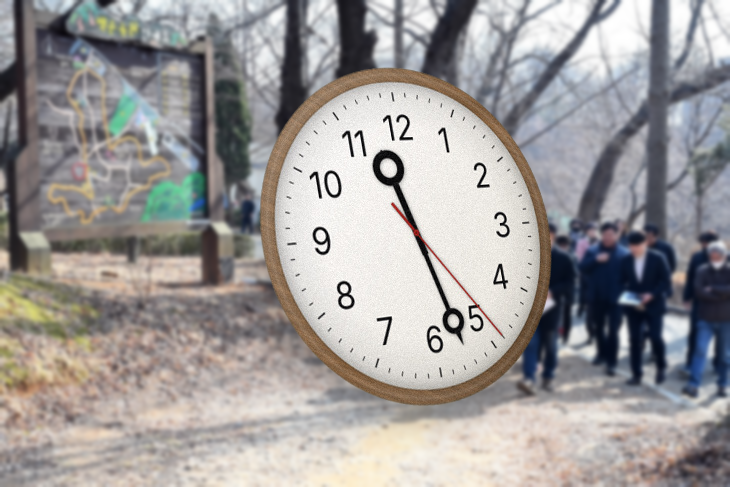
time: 11:27:24
